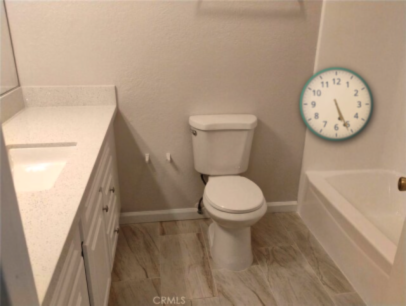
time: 5:26
